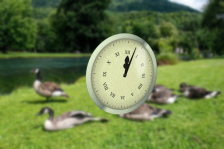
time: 12:03
